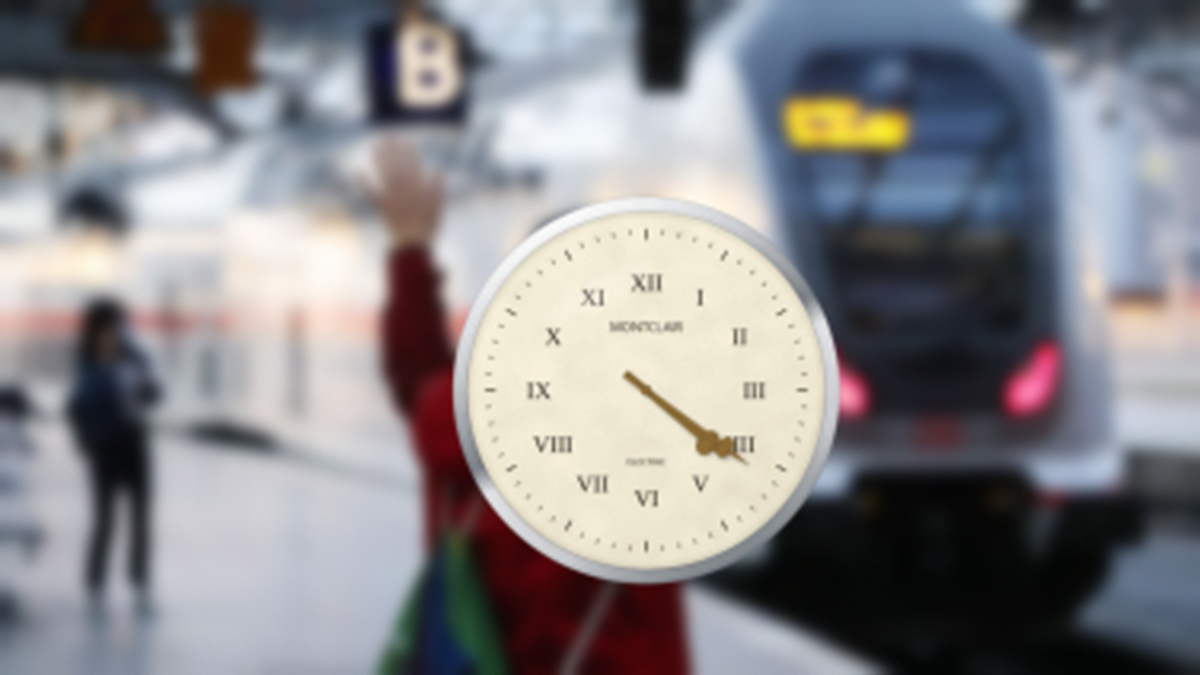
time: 4:21
